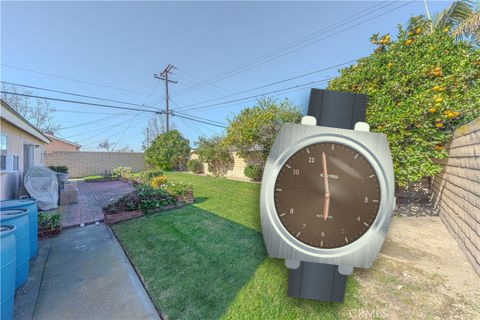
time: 5:58
